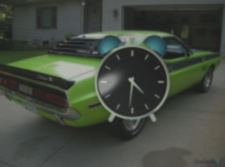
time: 4:31
